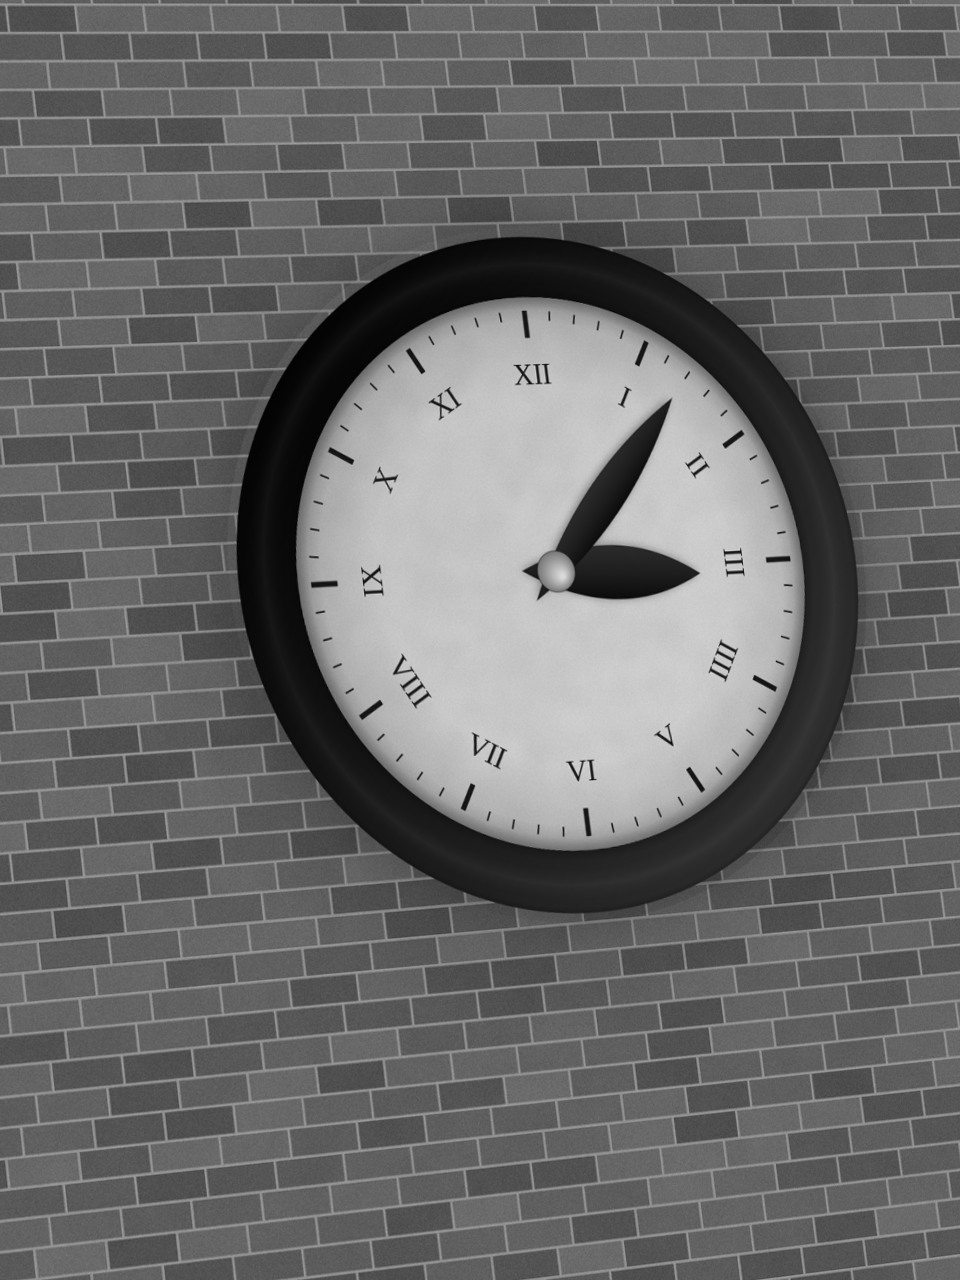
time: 3:07
